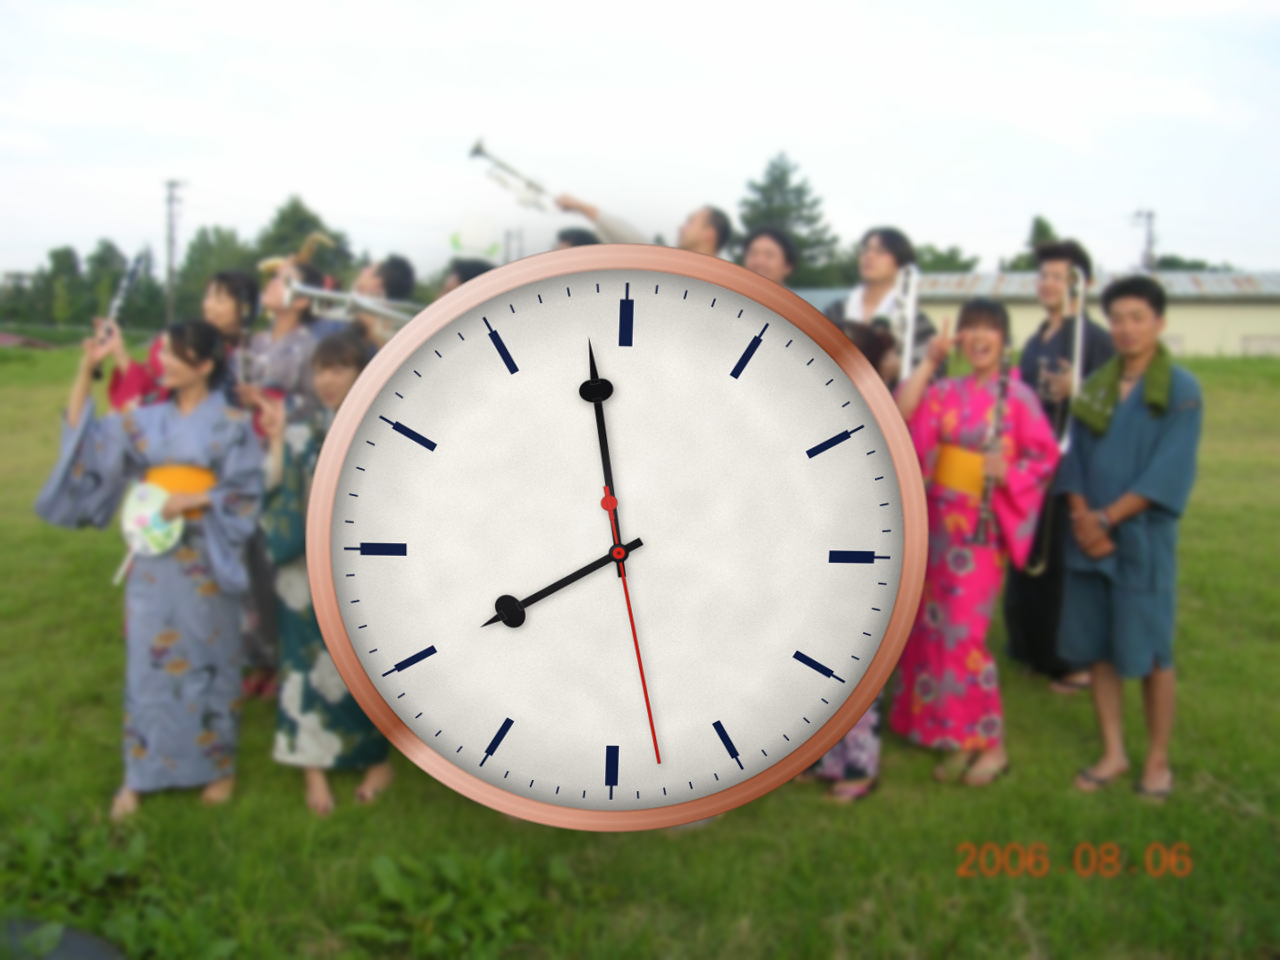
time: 7:58:28
